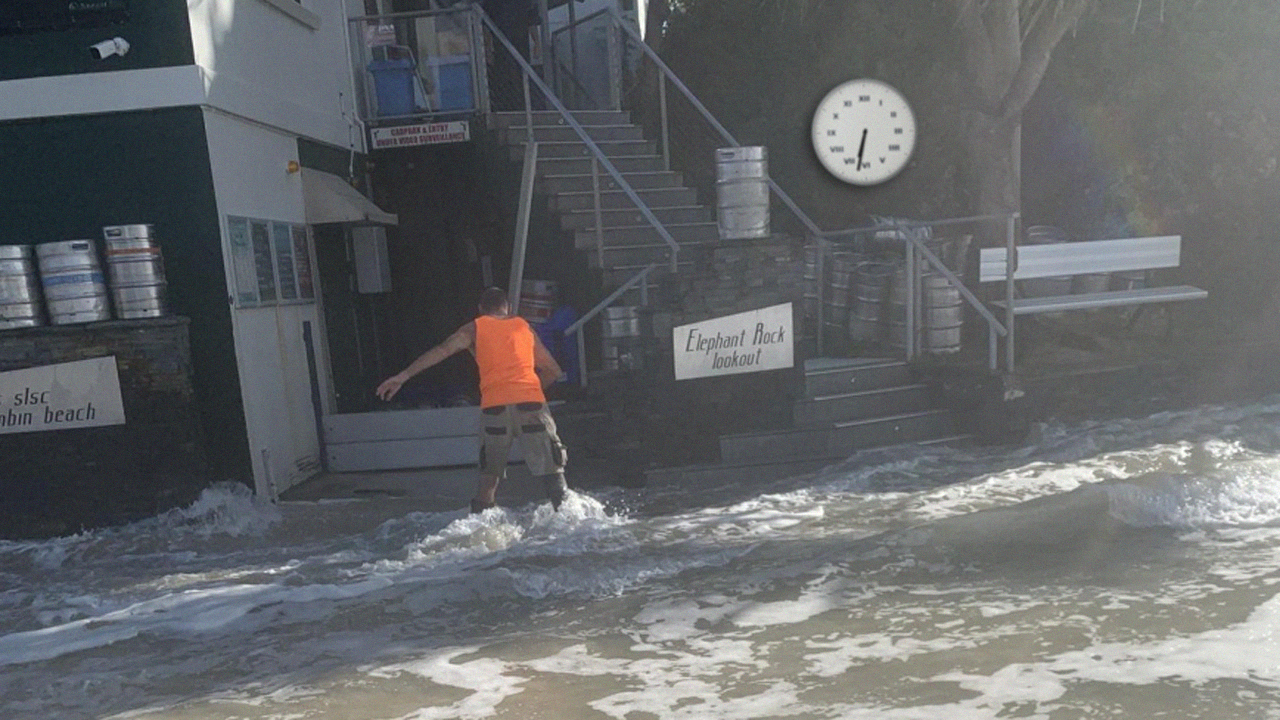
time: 6:32
